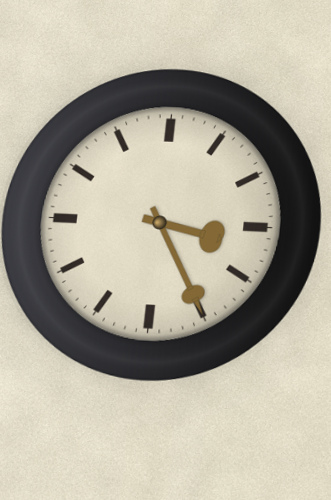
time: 3:25
